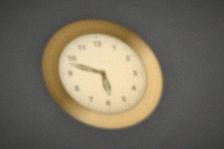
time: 5:48
